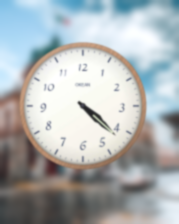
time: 4:22
